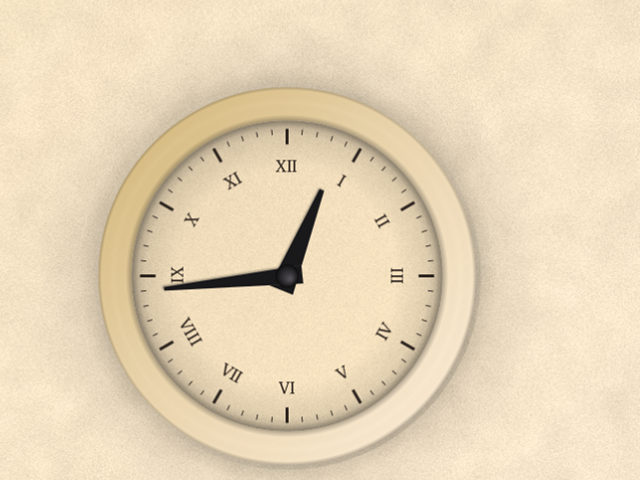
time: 12:44
